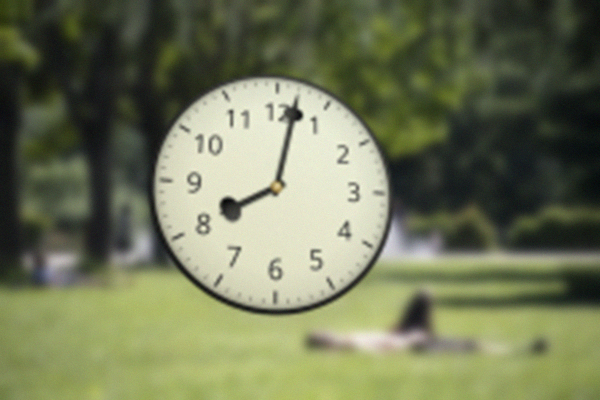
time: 8:02
